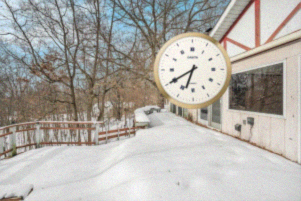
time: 6:40
